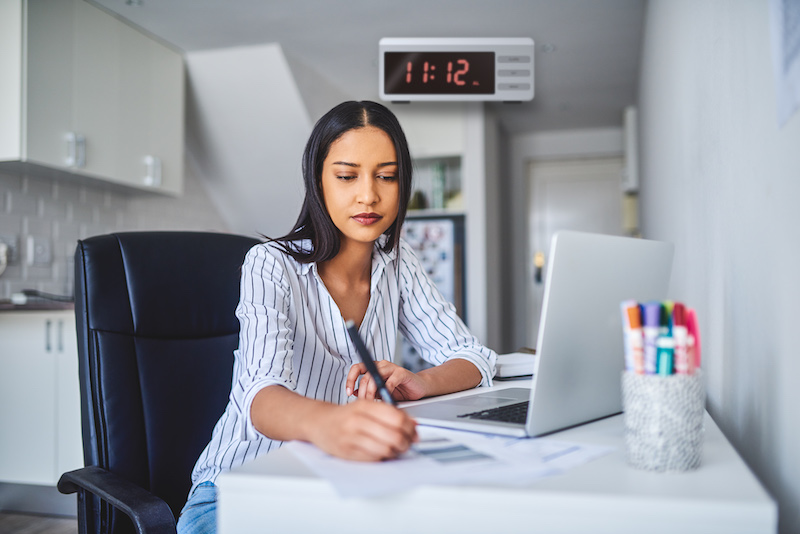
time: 11:12
